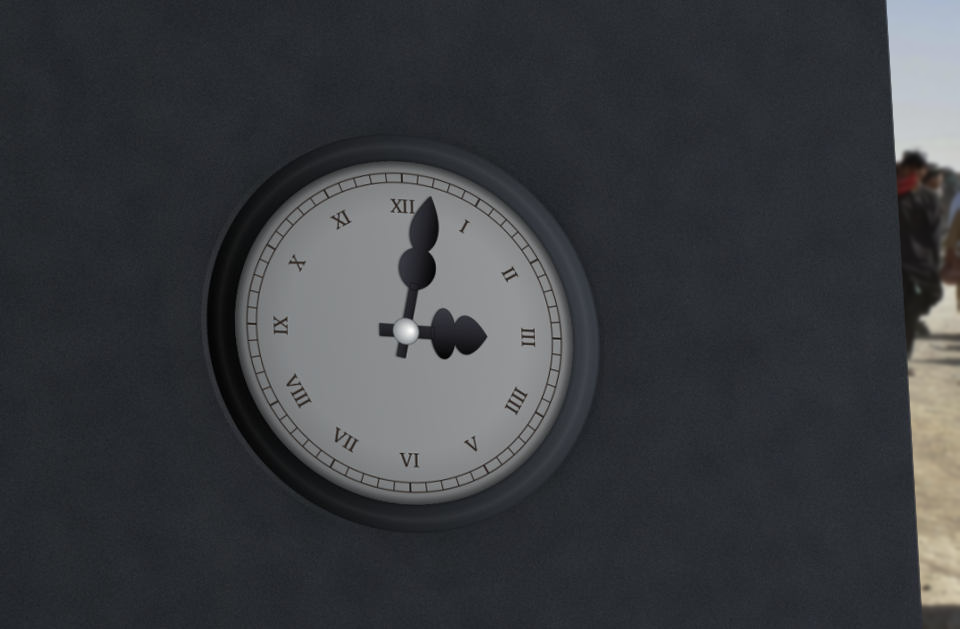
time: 3:02
